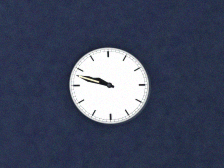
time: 9:48
